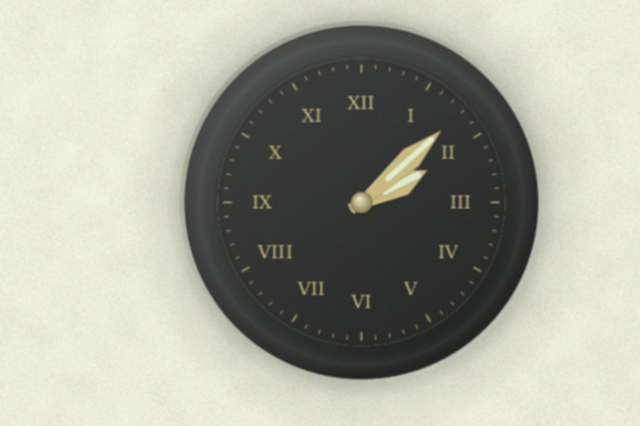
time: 2:08
